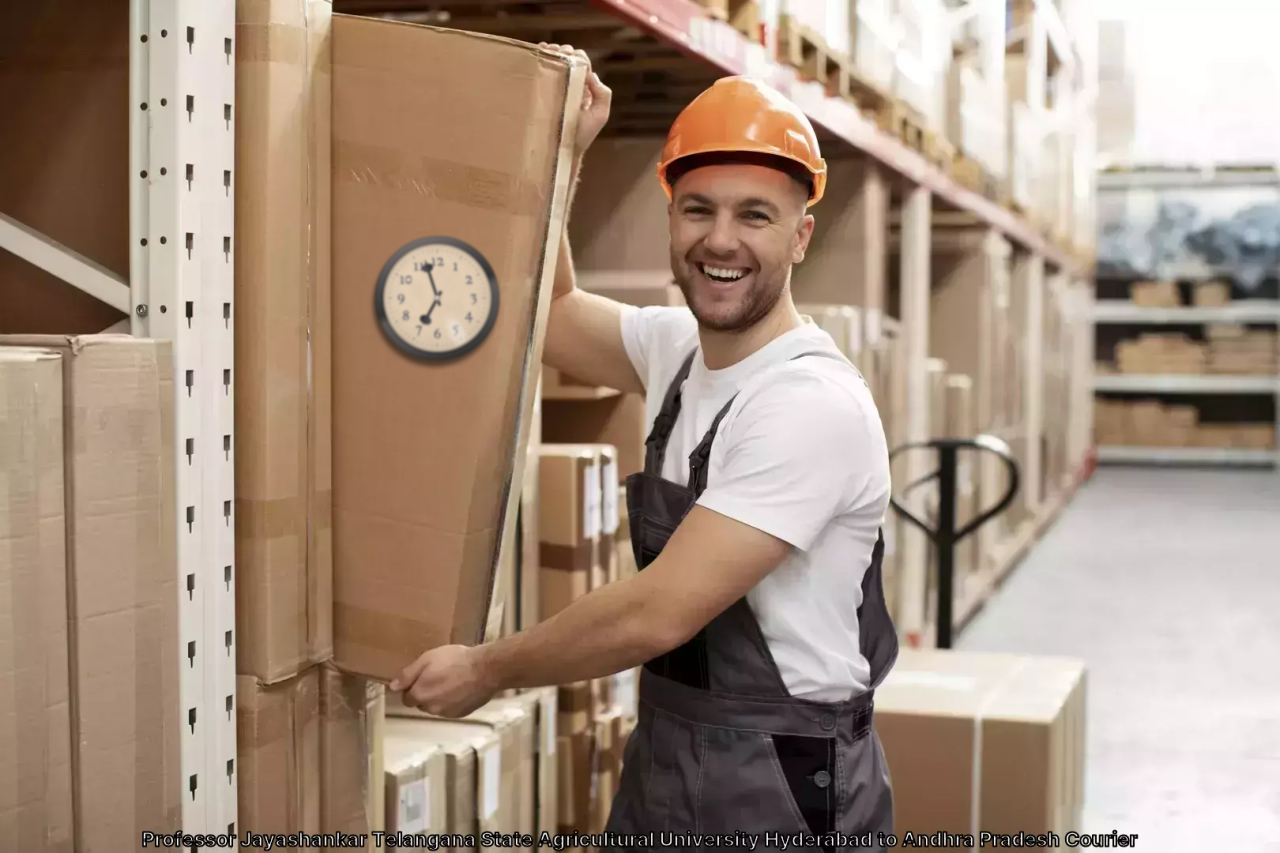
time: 6:57
